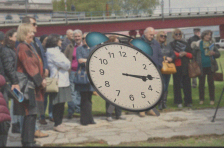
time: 3:15
